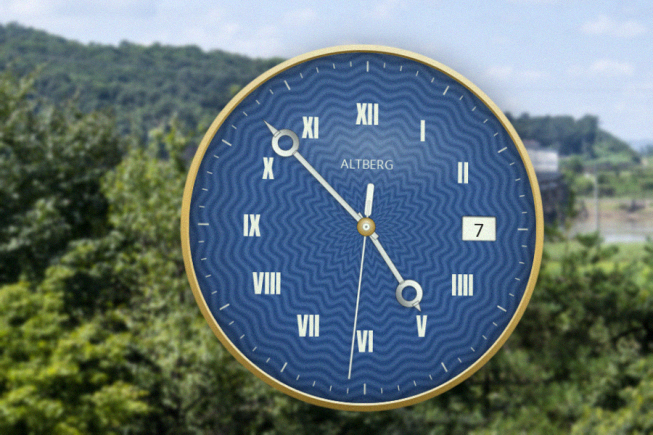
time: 4:52:31
